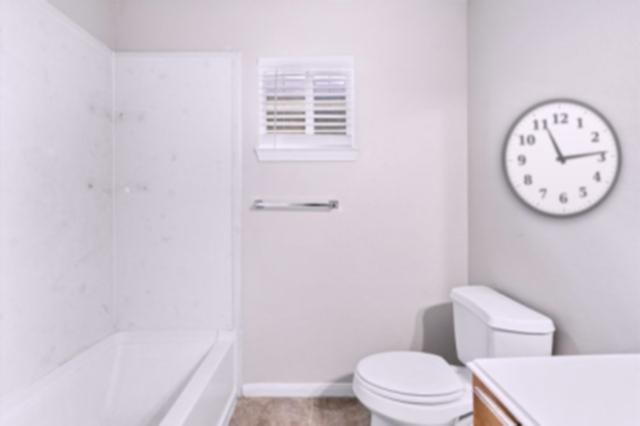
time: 11:14
